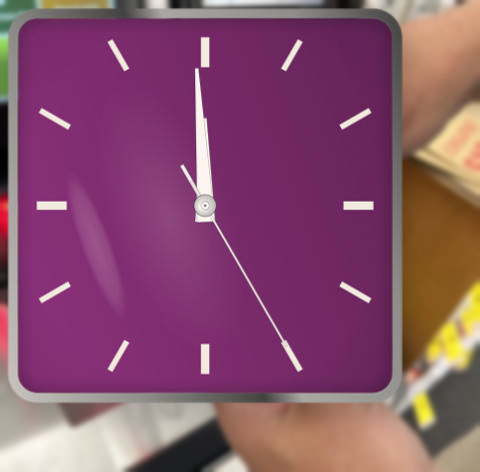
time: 11:59:25
